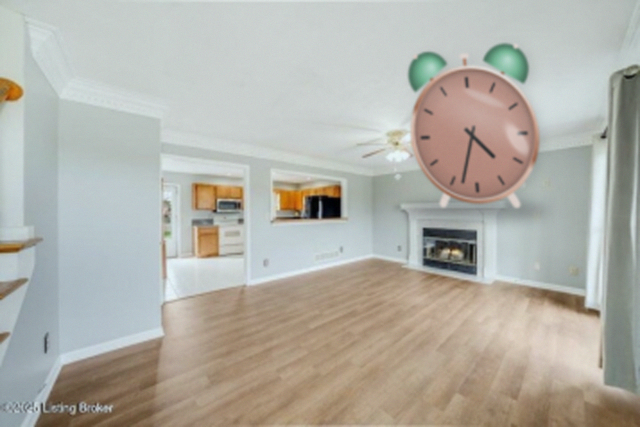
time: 4:33
